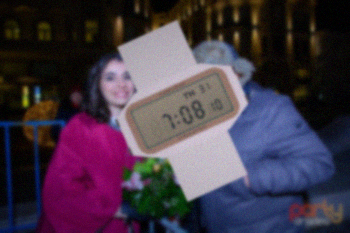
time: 7:08
